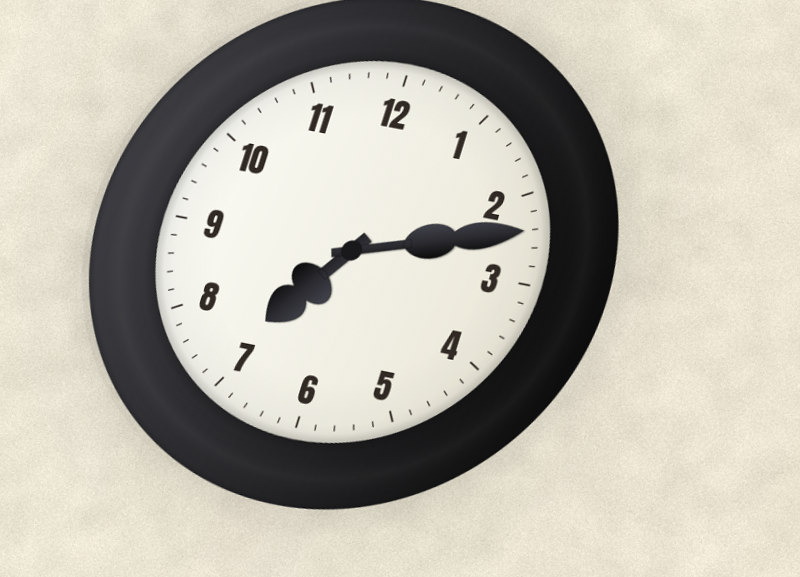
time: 7:12
